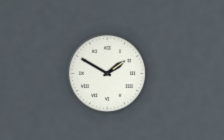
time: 1:50
